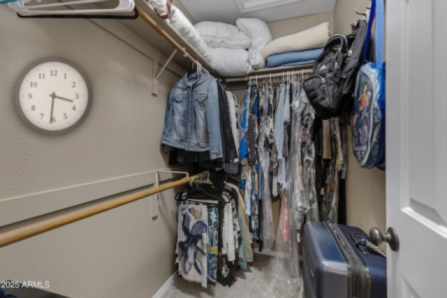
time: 3:31
